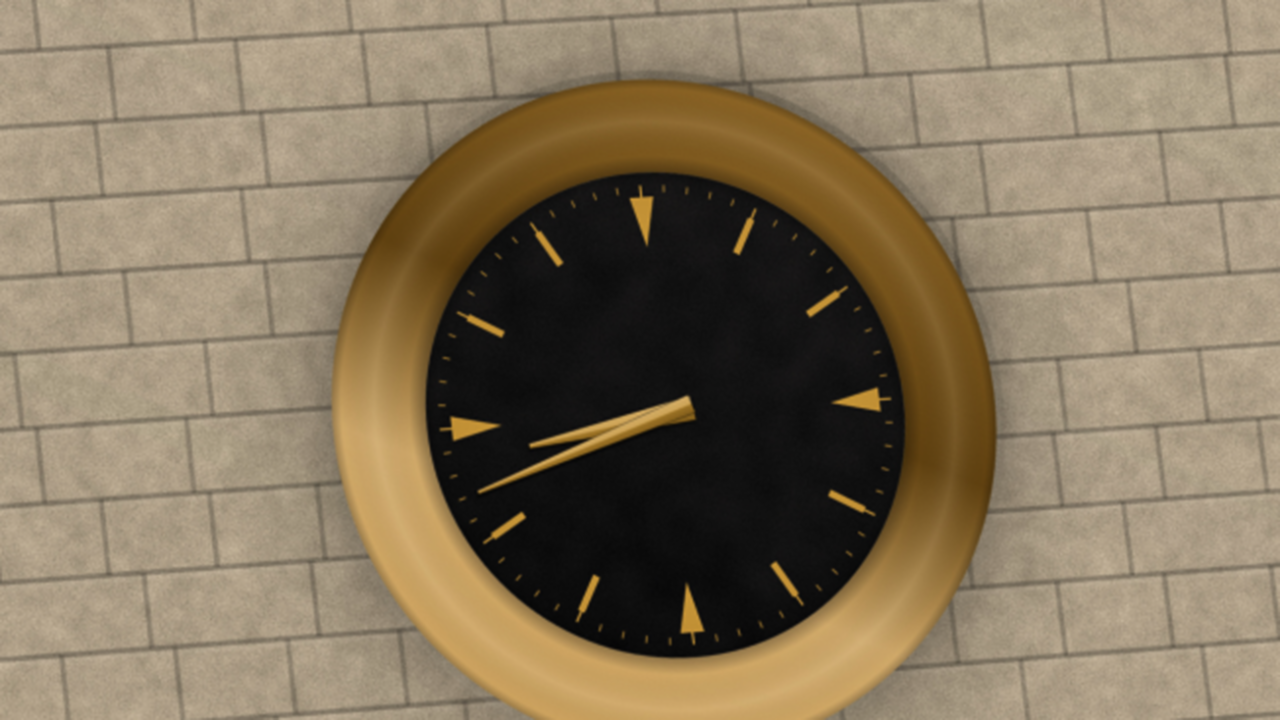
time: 8:42
